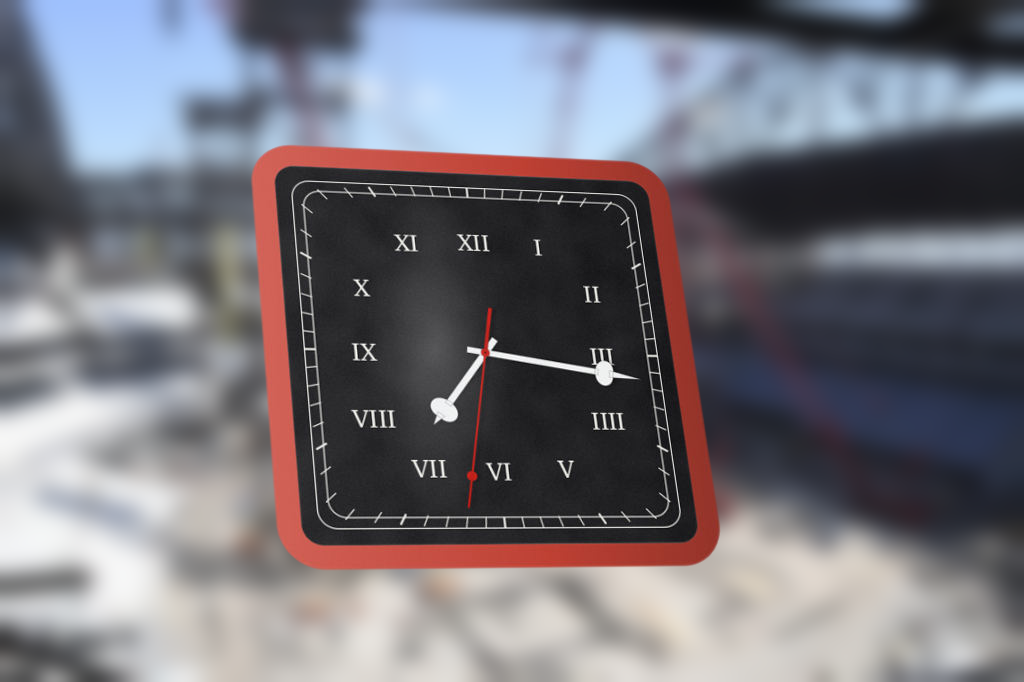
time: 7:16:32
